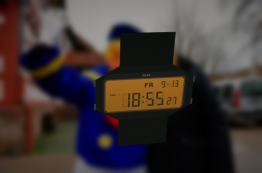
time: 18:55:27
